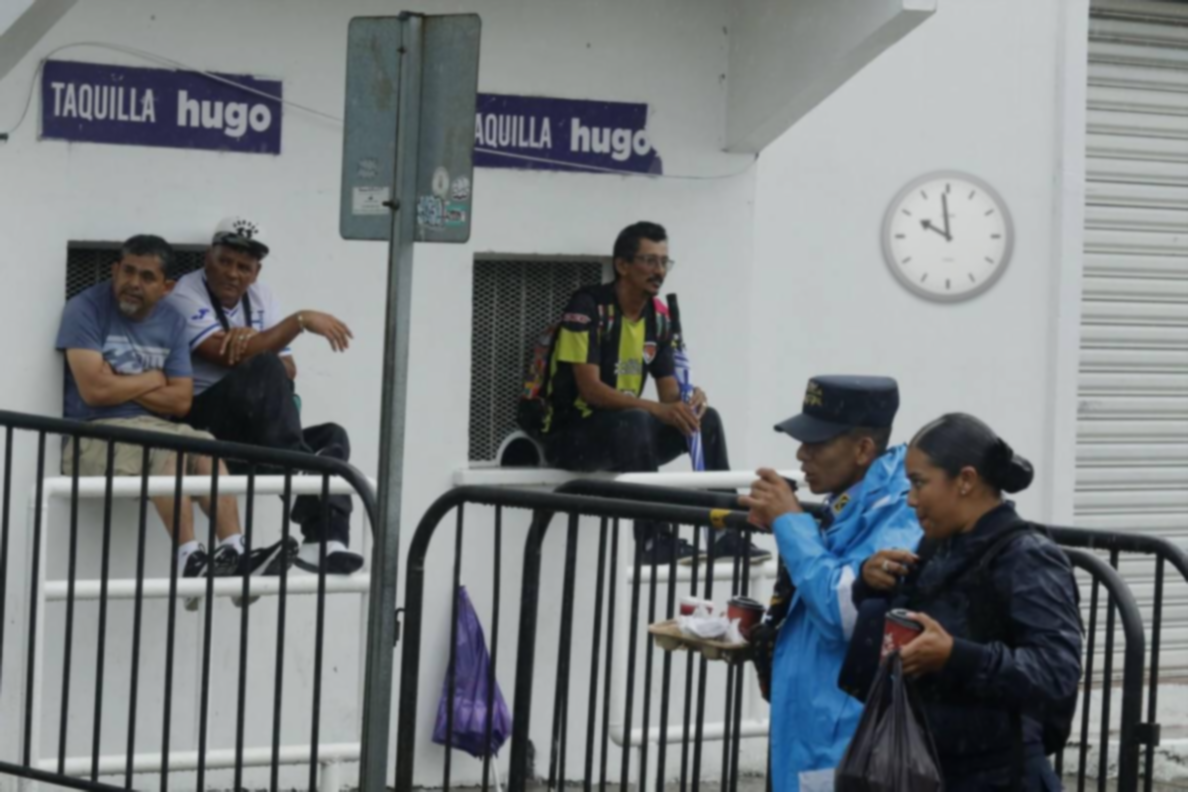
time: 9:59
